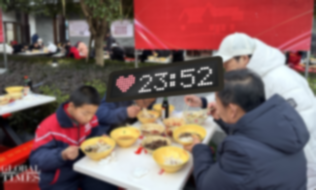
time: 23:52
